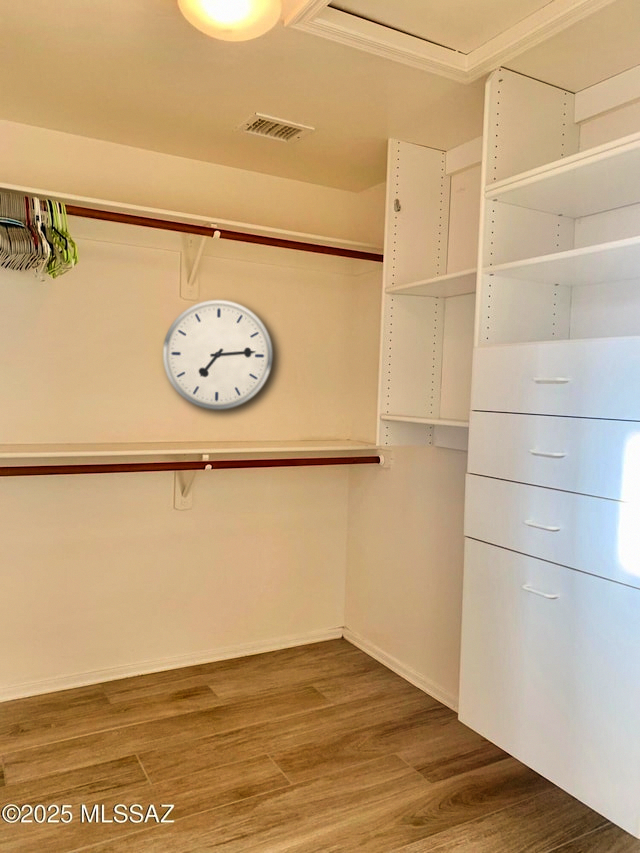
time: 7:14
